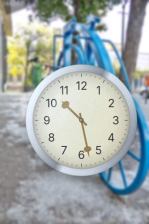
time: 10:28
